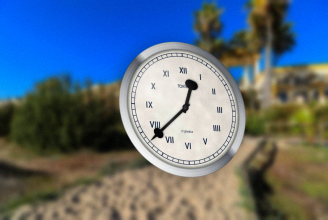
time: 12:38
